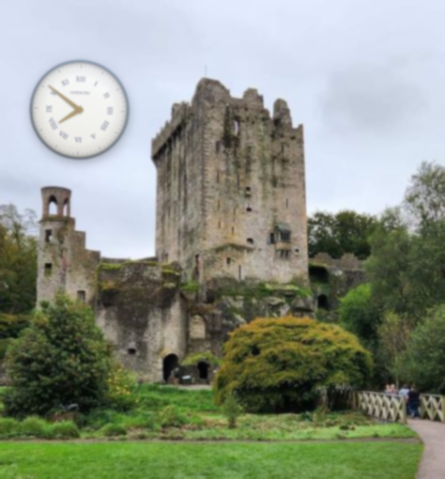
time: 7:51
